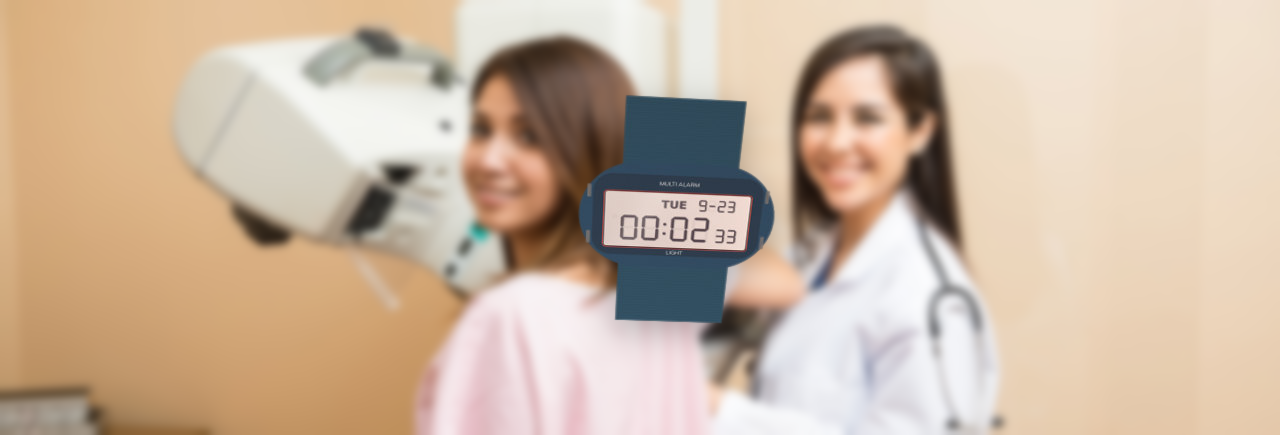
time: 0:02:33
